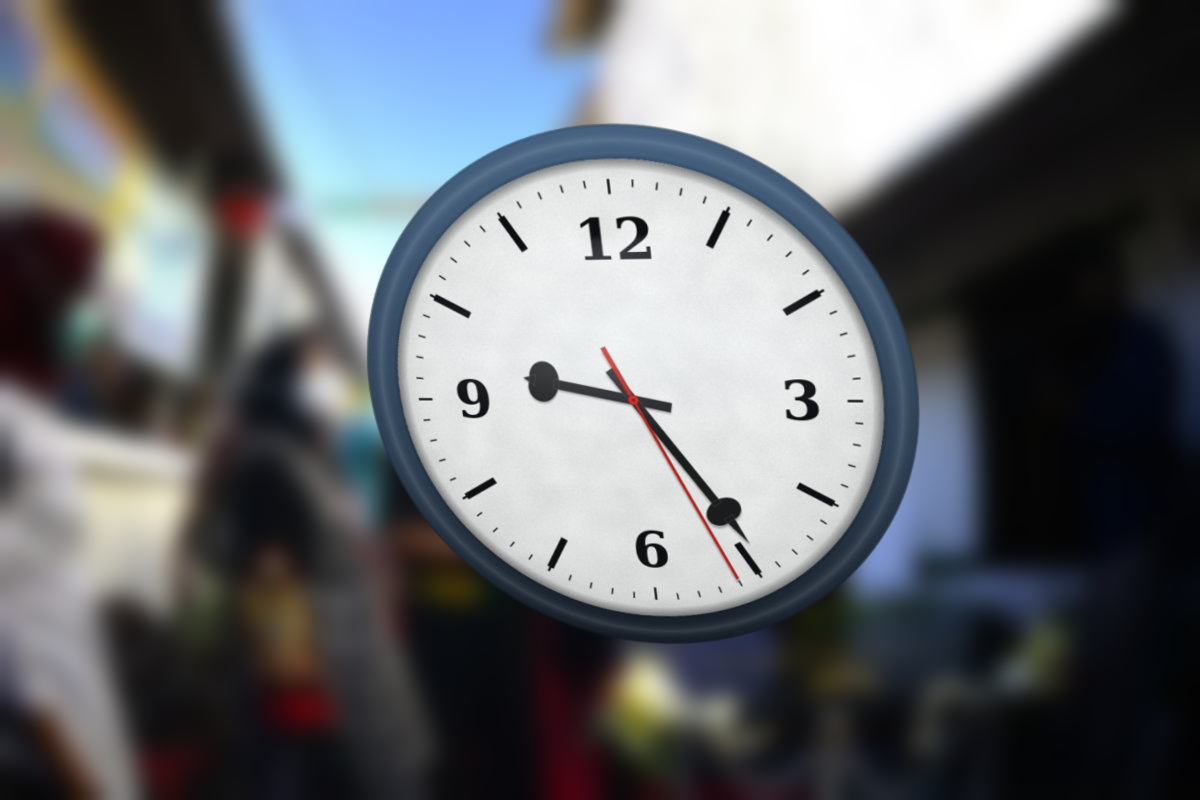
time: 9:24:26
